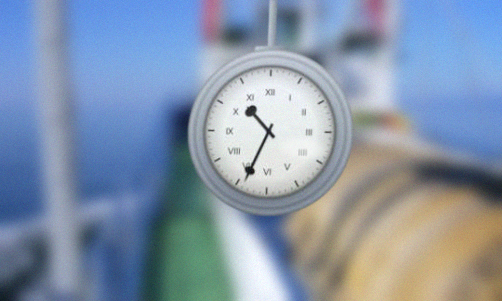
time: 10:34
